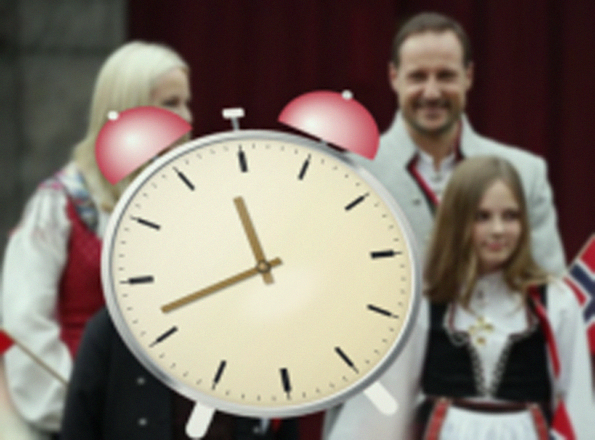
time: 11:42
